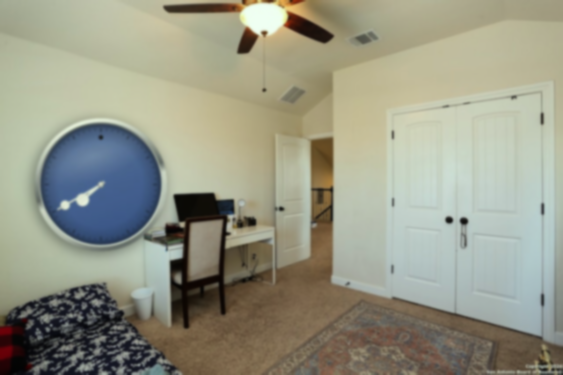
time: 7:40
